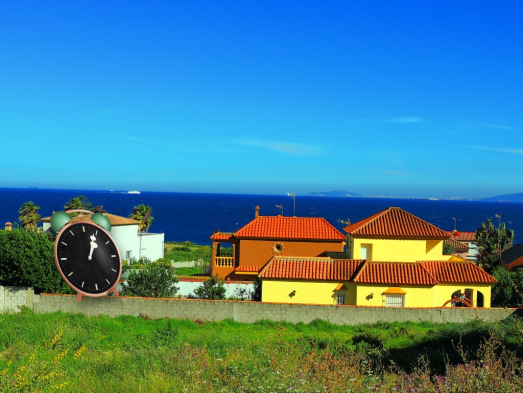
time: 1:04
